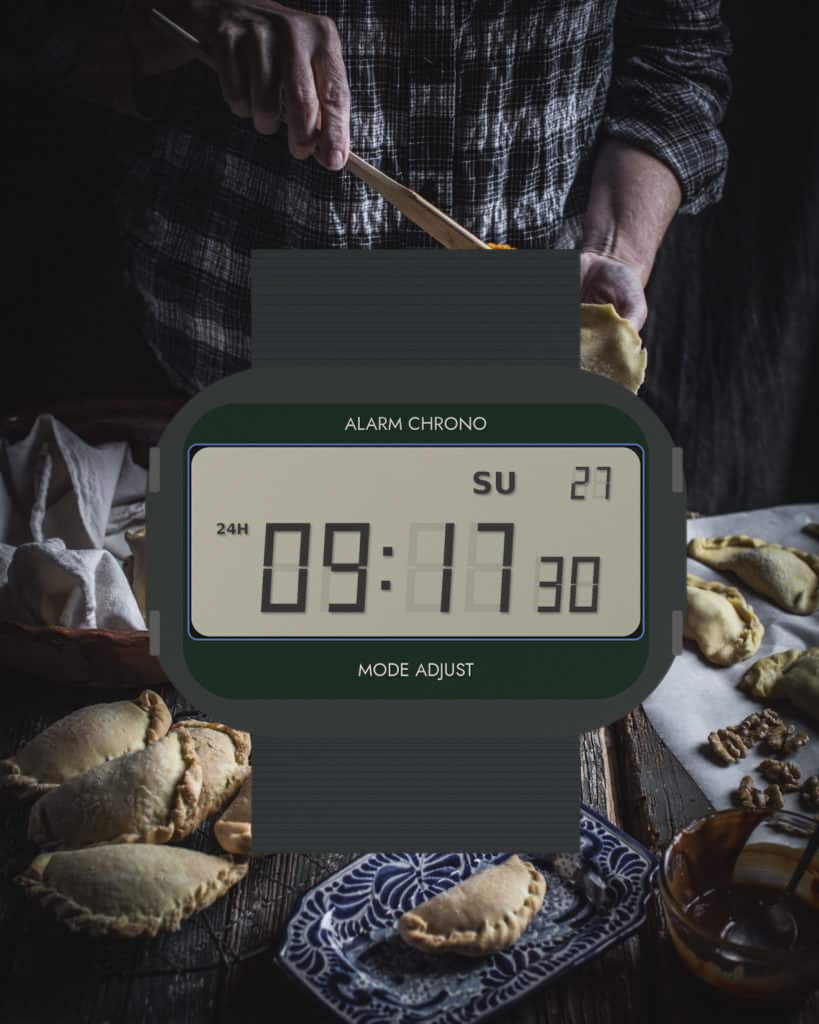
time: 9:17:30
